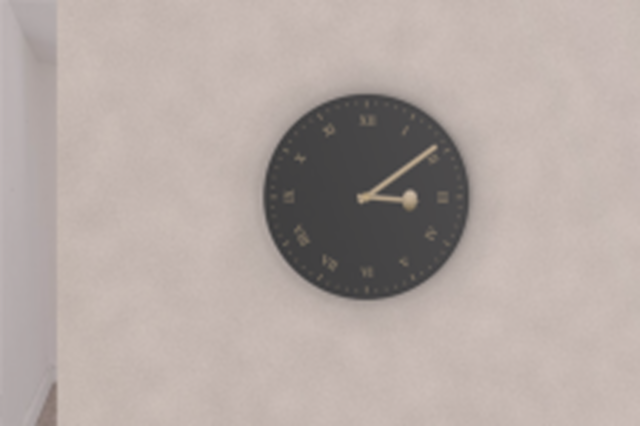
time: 3:09
